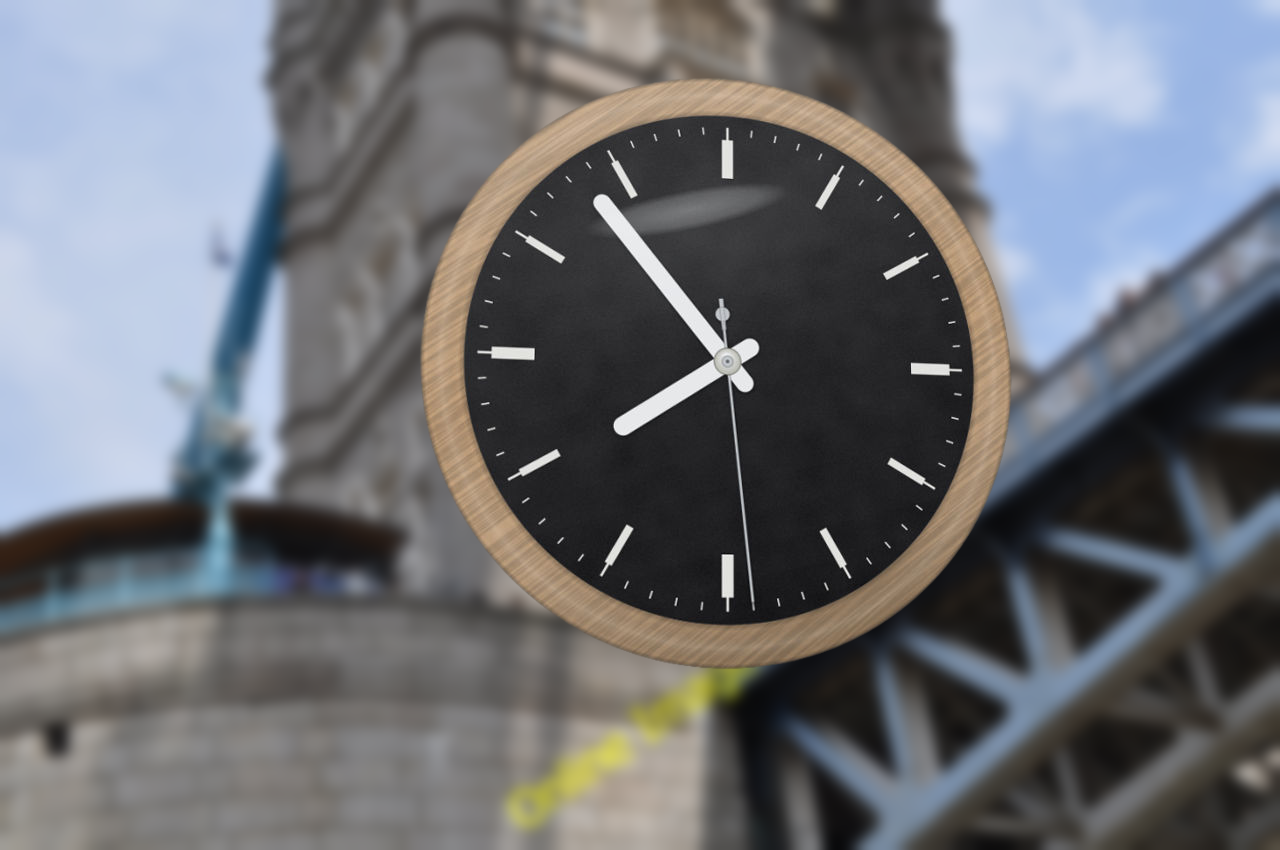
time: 7:53:29
